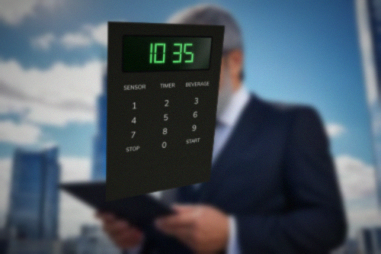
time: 10:35
